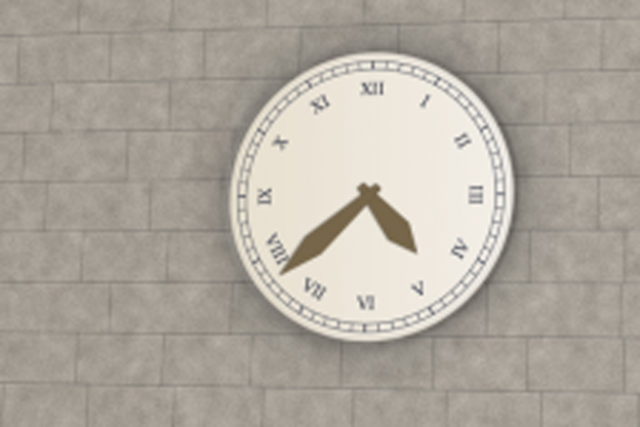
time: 4:38
